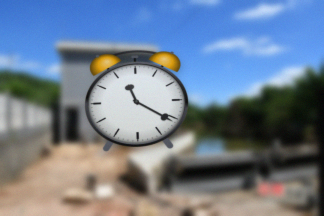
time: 11:21
